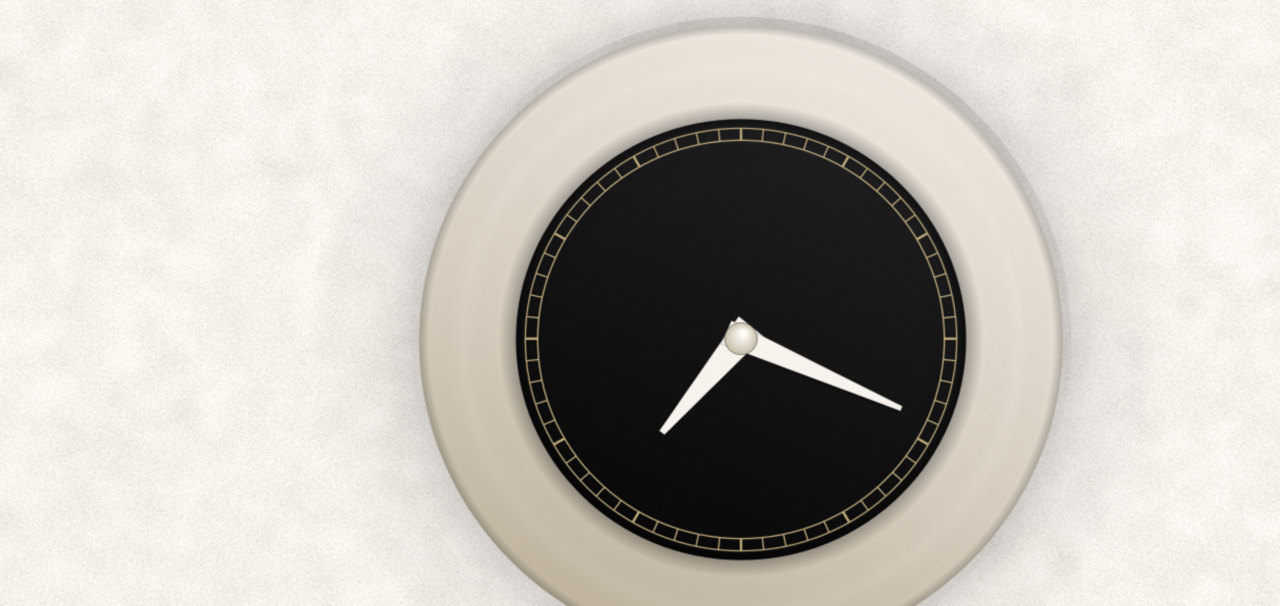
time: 7:19
